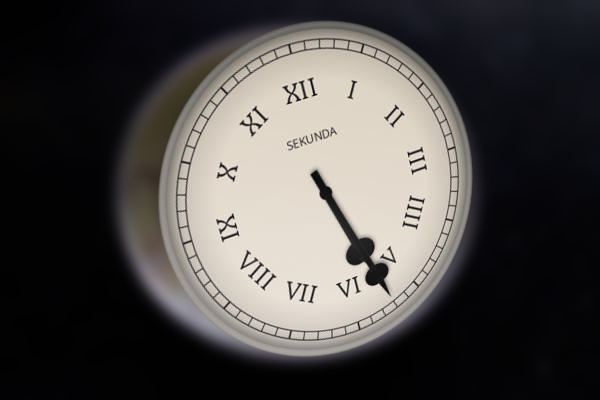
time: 5:27
